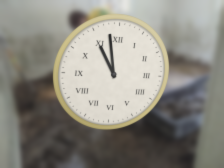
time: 10:58
